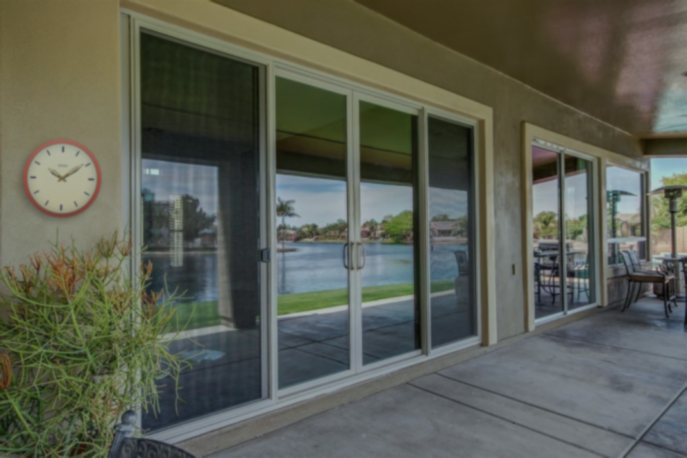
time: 10:09
